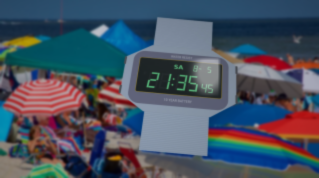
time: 21:35
